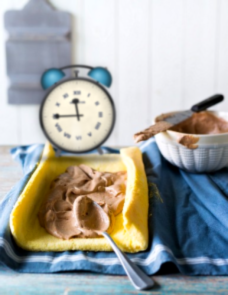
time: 11:45
